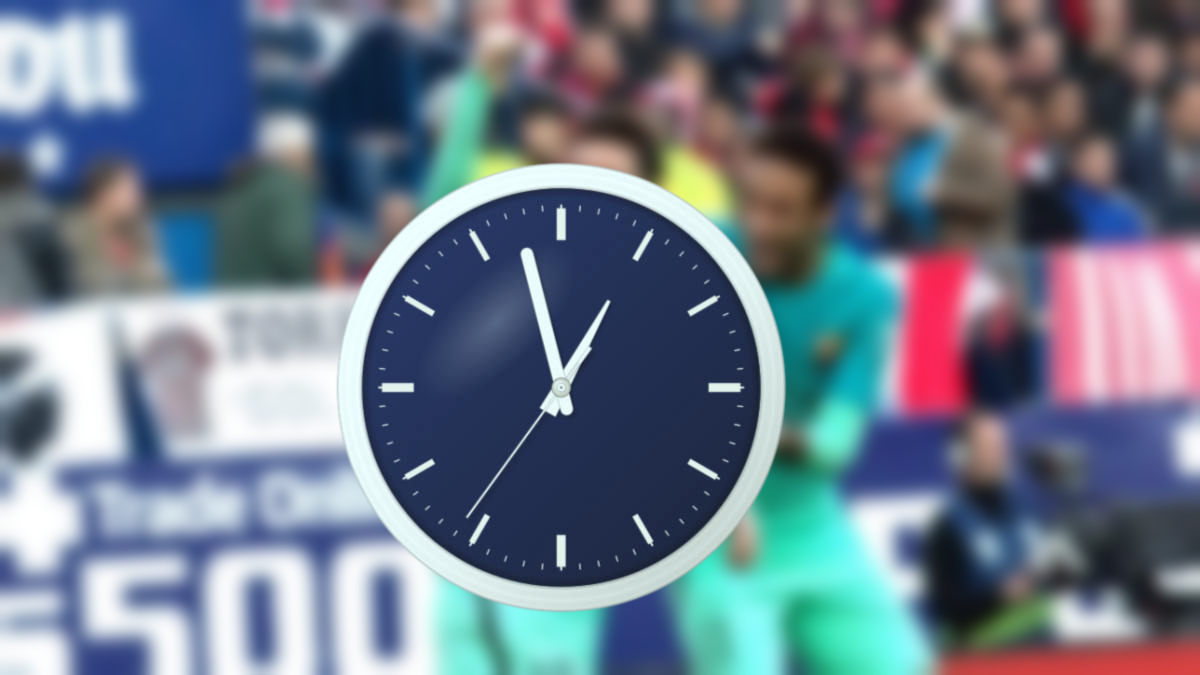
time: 12:57:36
